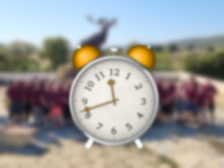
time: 11:42
